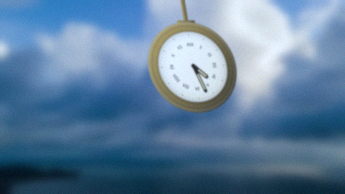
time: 4:27
